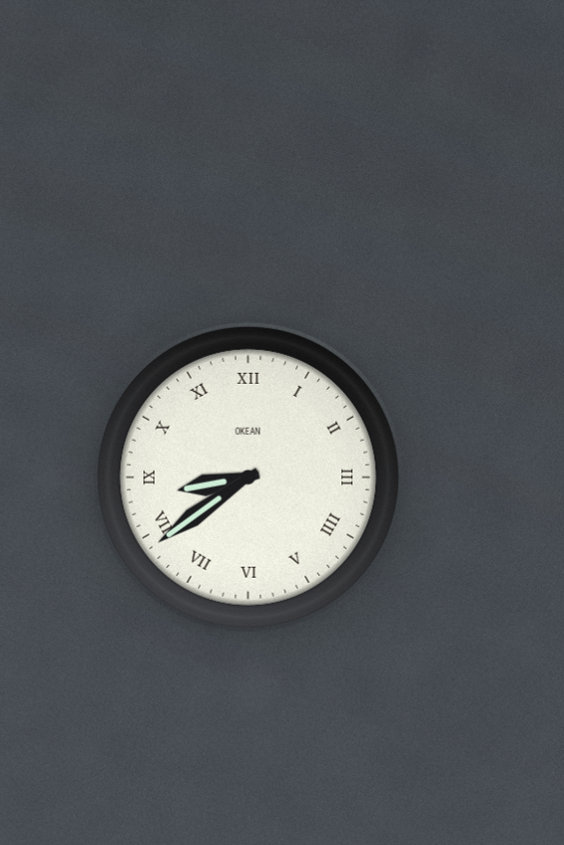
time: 8:39
